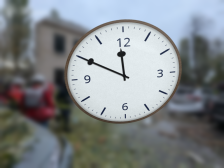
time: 11:50
